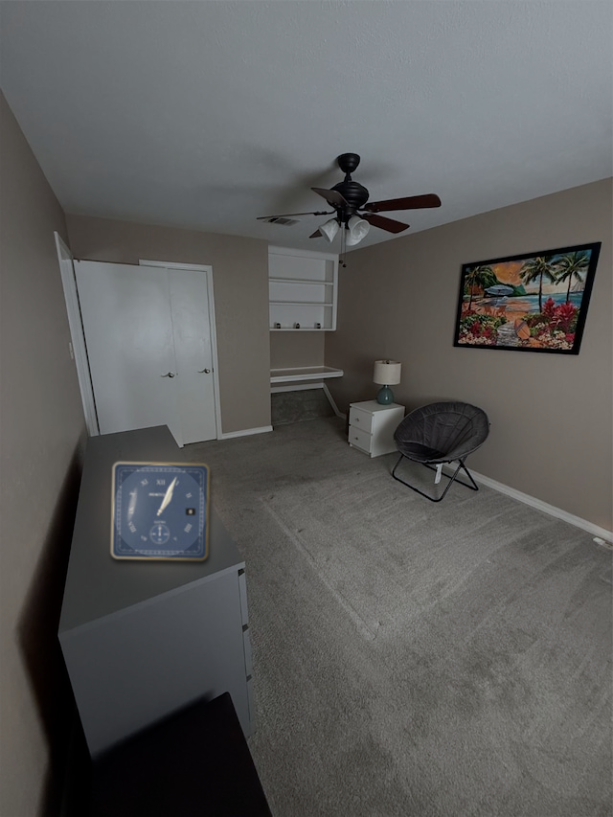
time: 1:04
